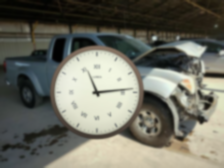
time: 11:14
